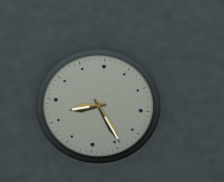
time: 8:24
